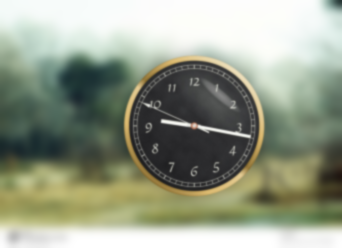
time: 9:16:49
